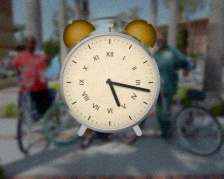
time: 5:17
